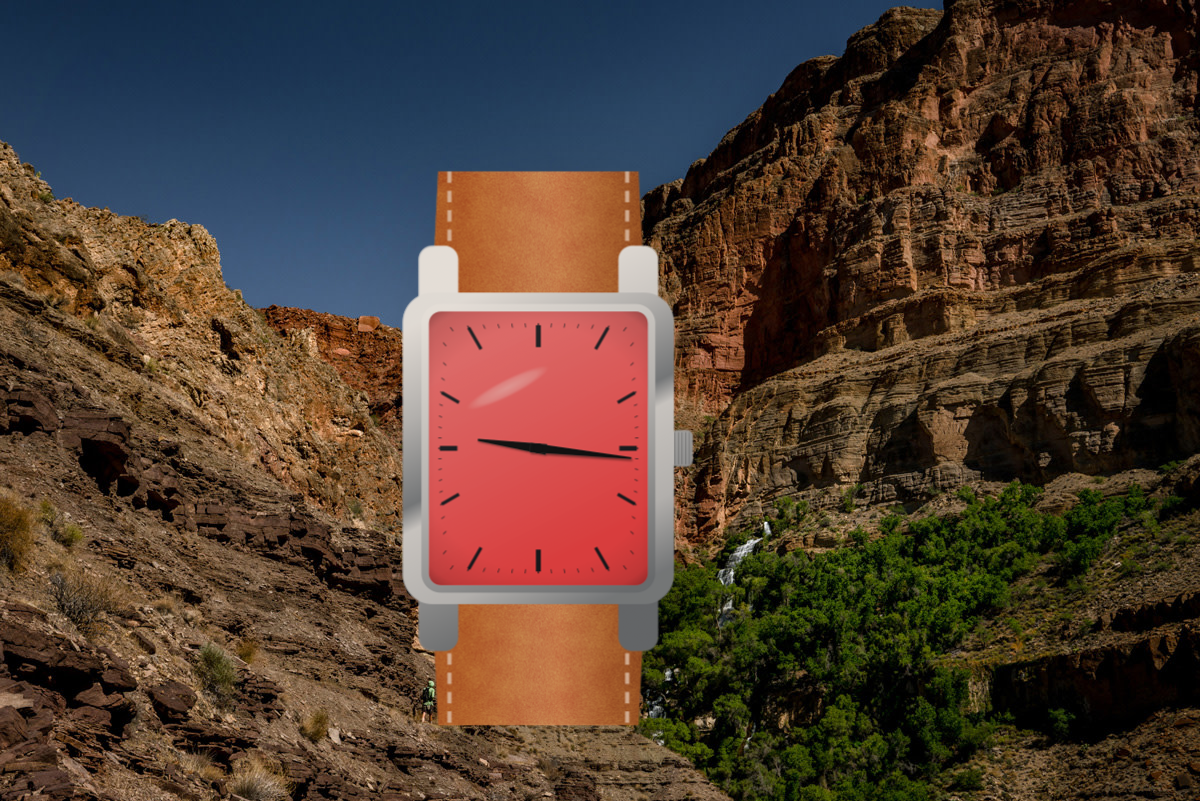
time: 9:16
